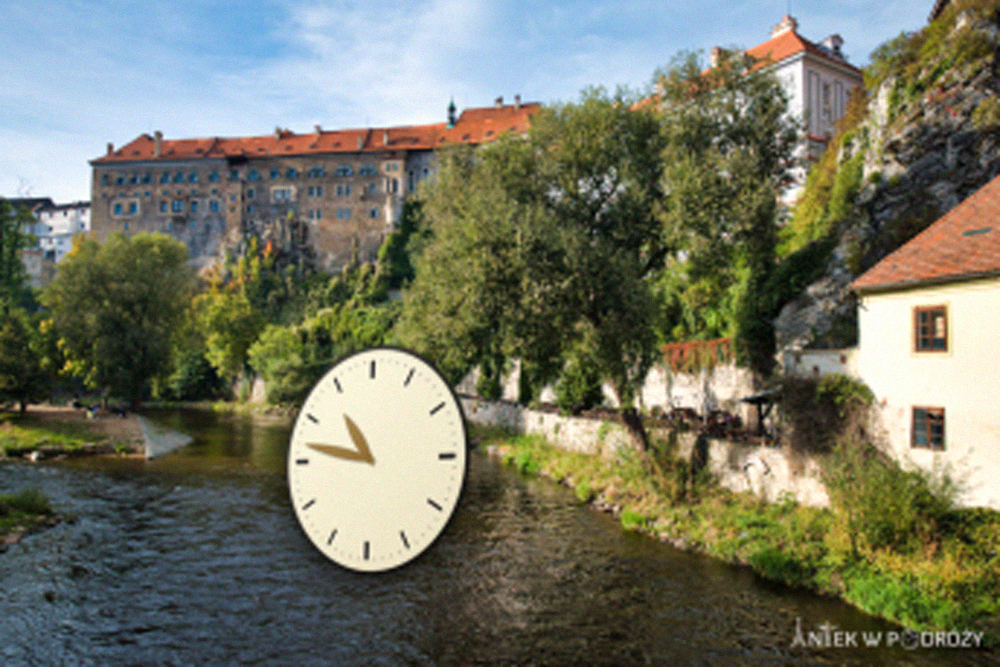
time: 10:47
